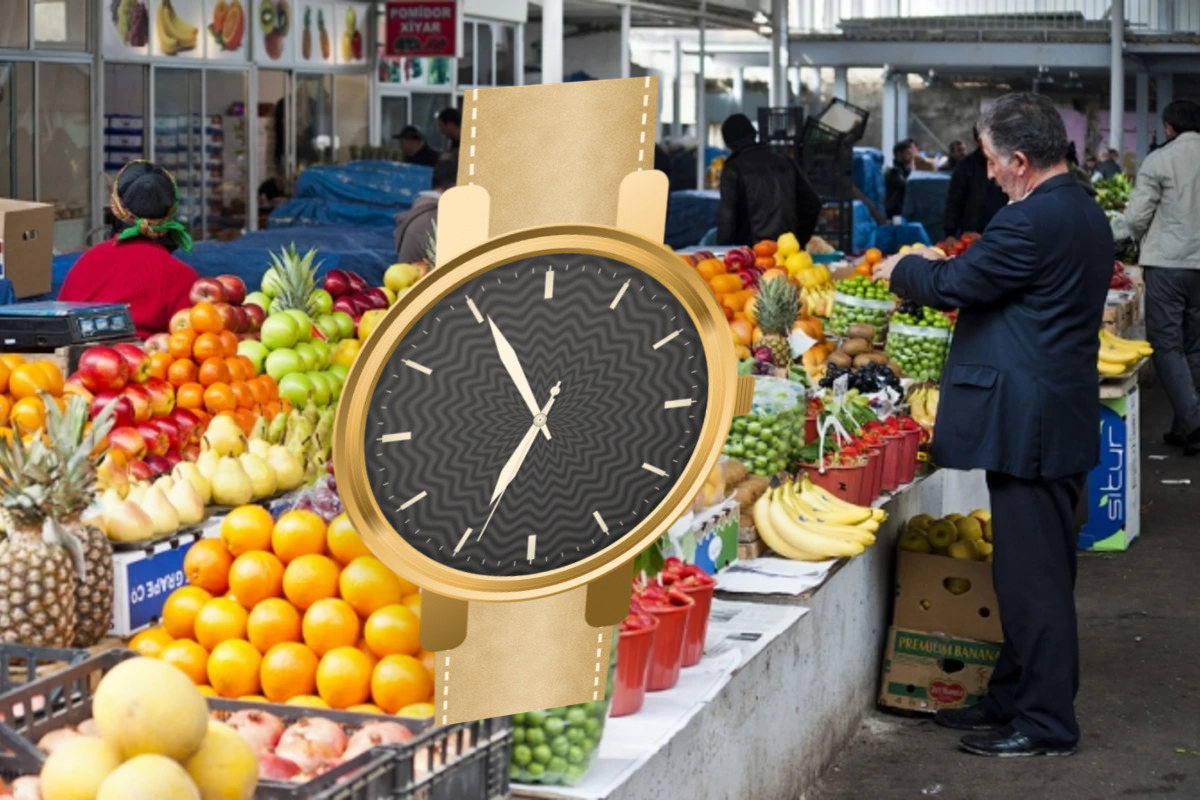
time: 6:55:34
